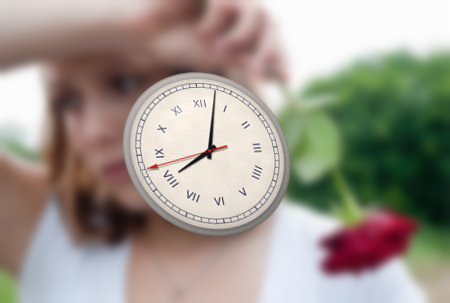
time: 8:02:43
